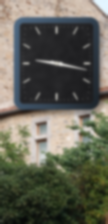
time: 9:17
